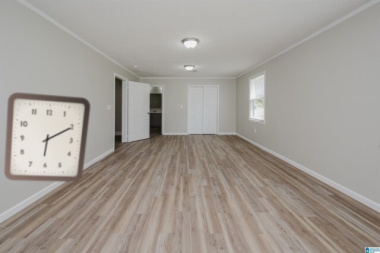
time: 6:10
